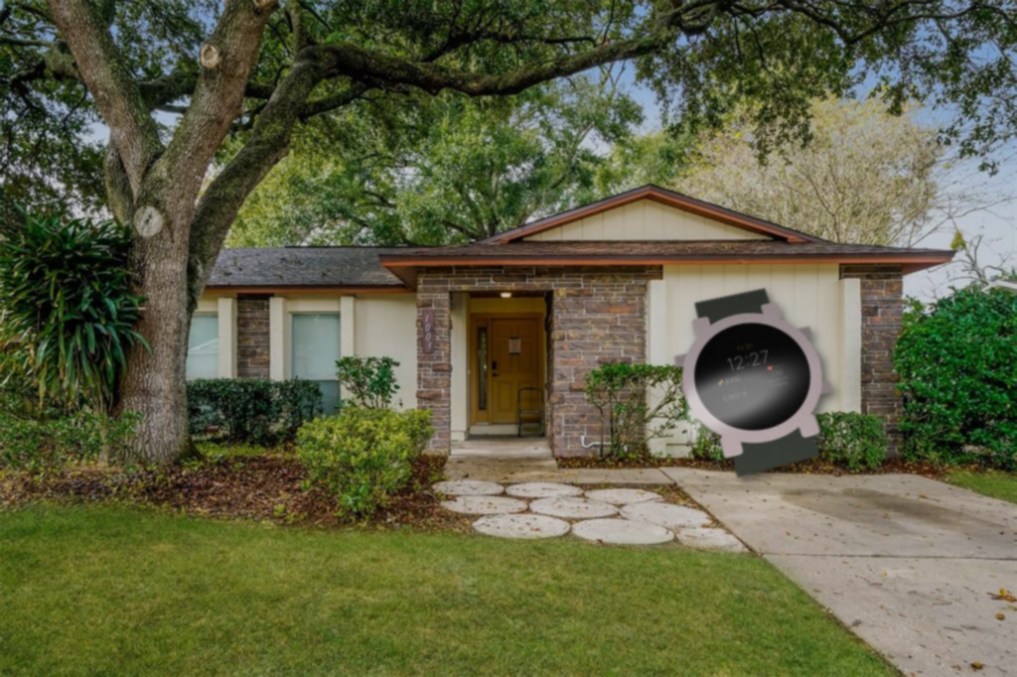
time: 12:27
